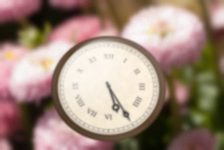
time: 5:25
